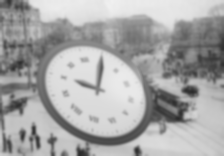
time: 10:05
